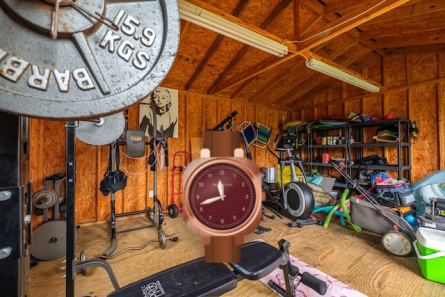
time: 11:42
